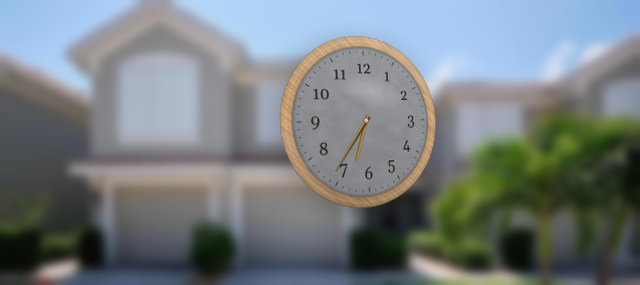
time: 6:36
